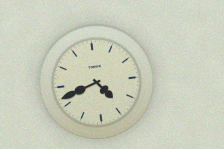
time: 4:42
